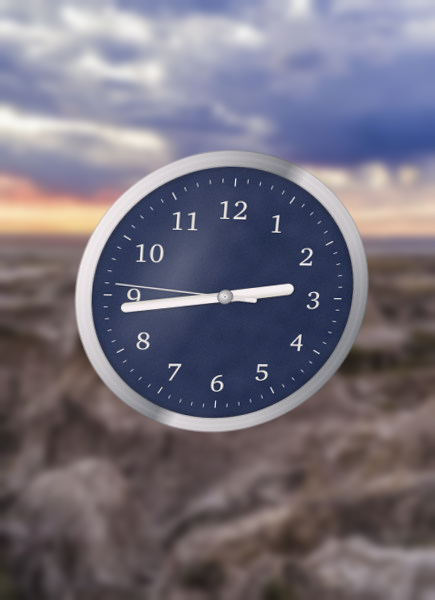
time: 2:43:46
